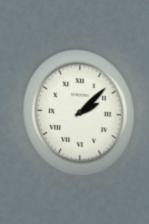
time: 2:08
